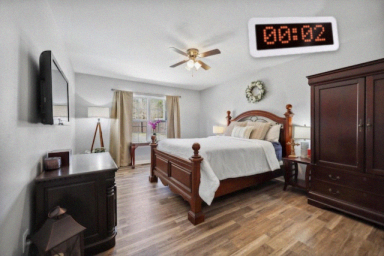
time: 0:02
